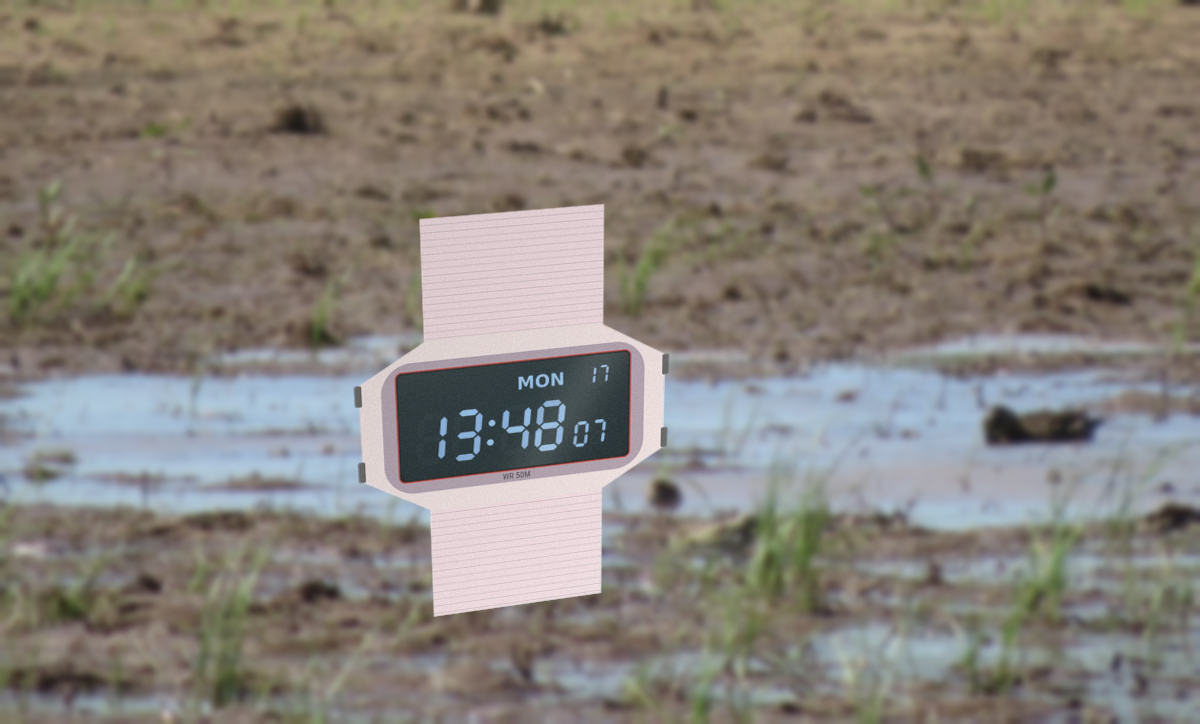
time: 13:48:07
